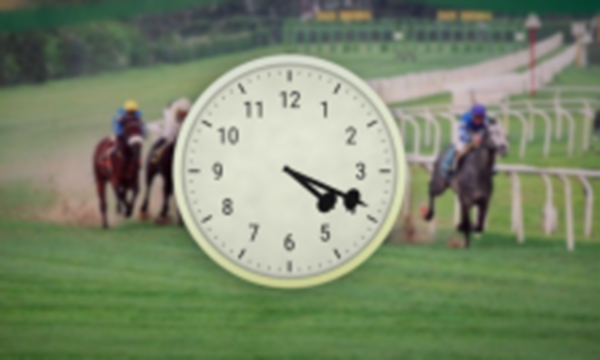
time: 4:19
